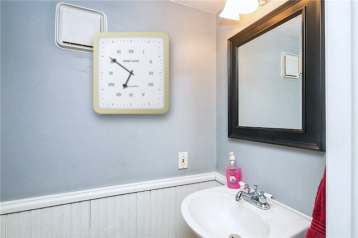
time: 6:51
